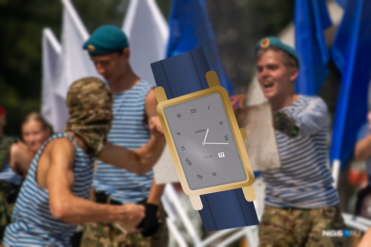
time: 1:17
